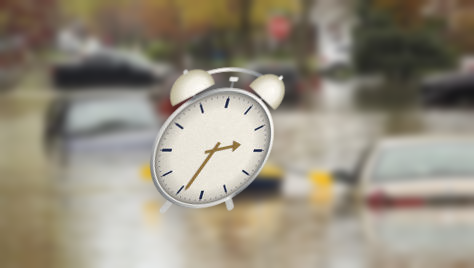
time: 2:34
